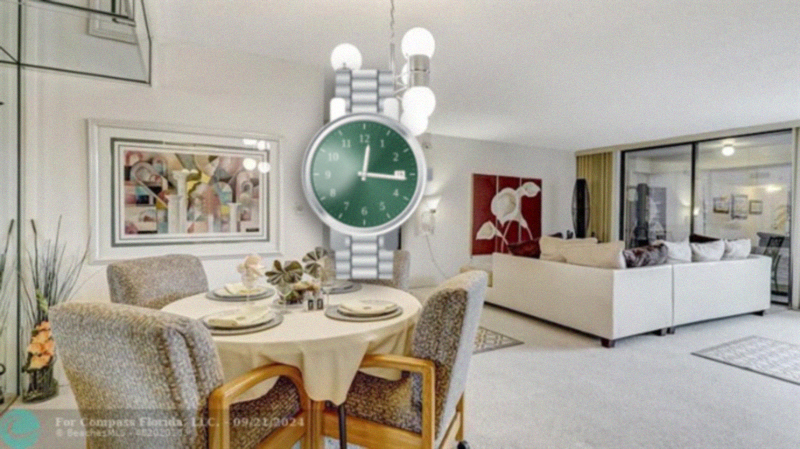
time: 12:16
